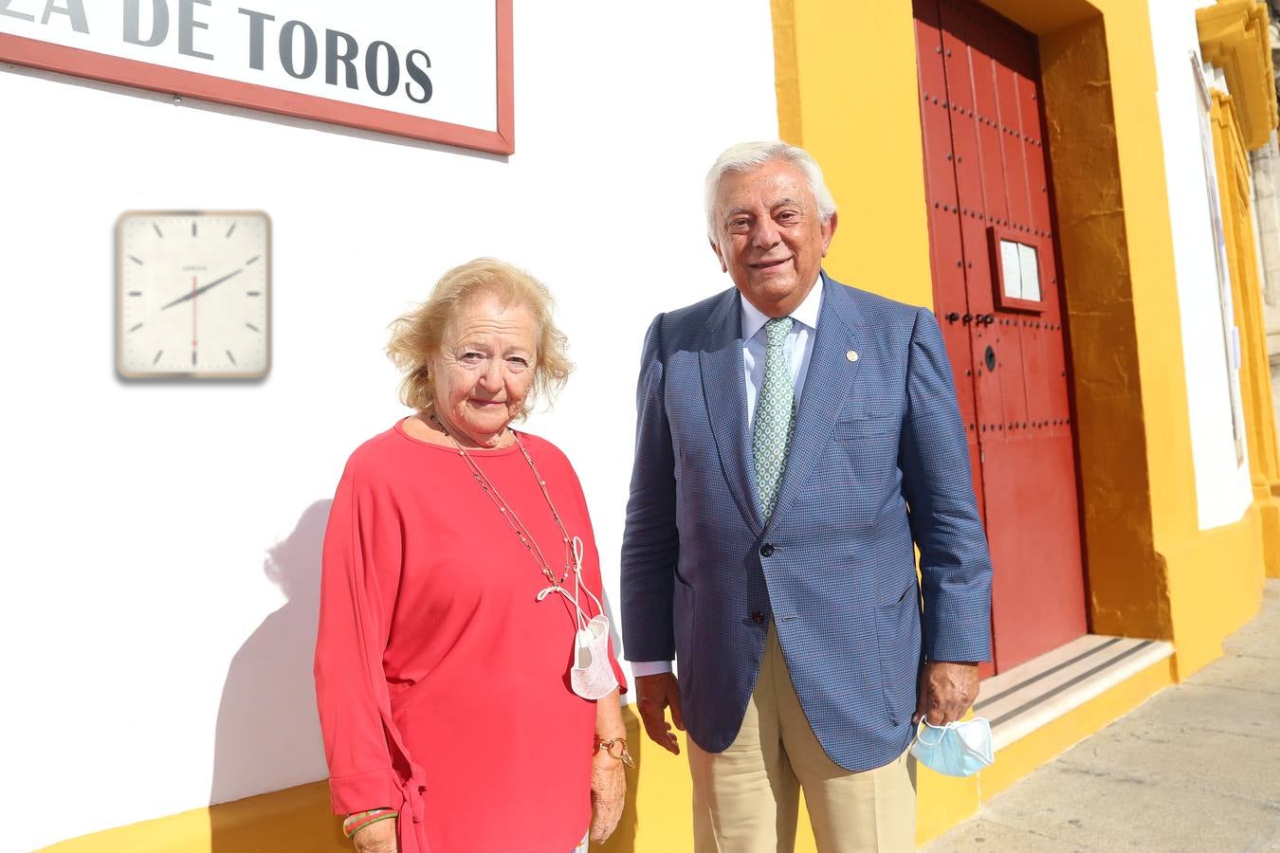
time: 8:10:30
